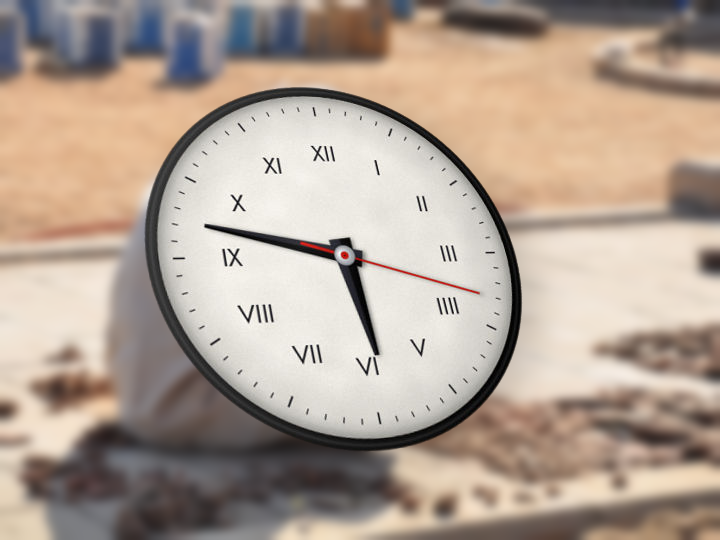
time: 5:47:18
